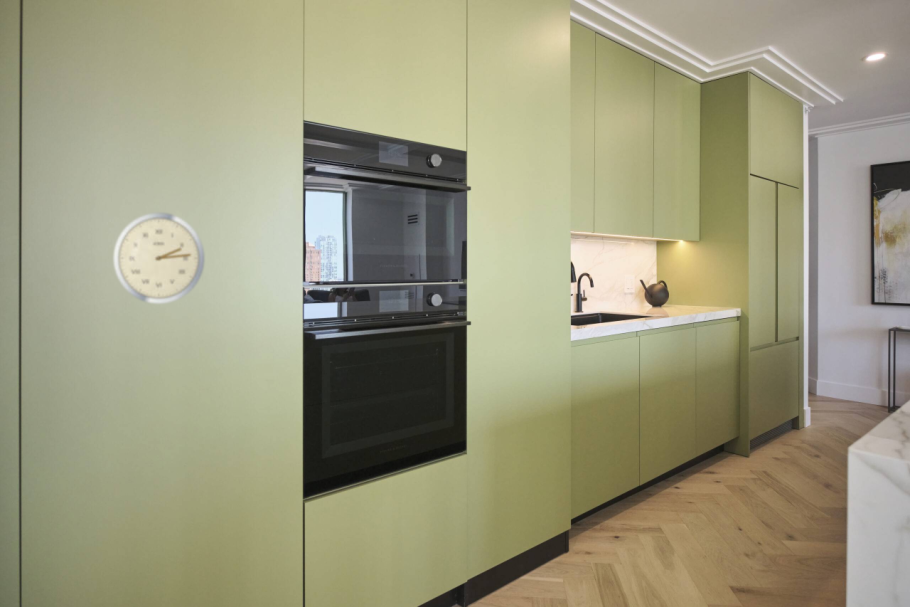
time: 2:14
